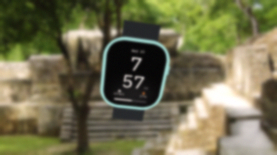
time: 7:57
